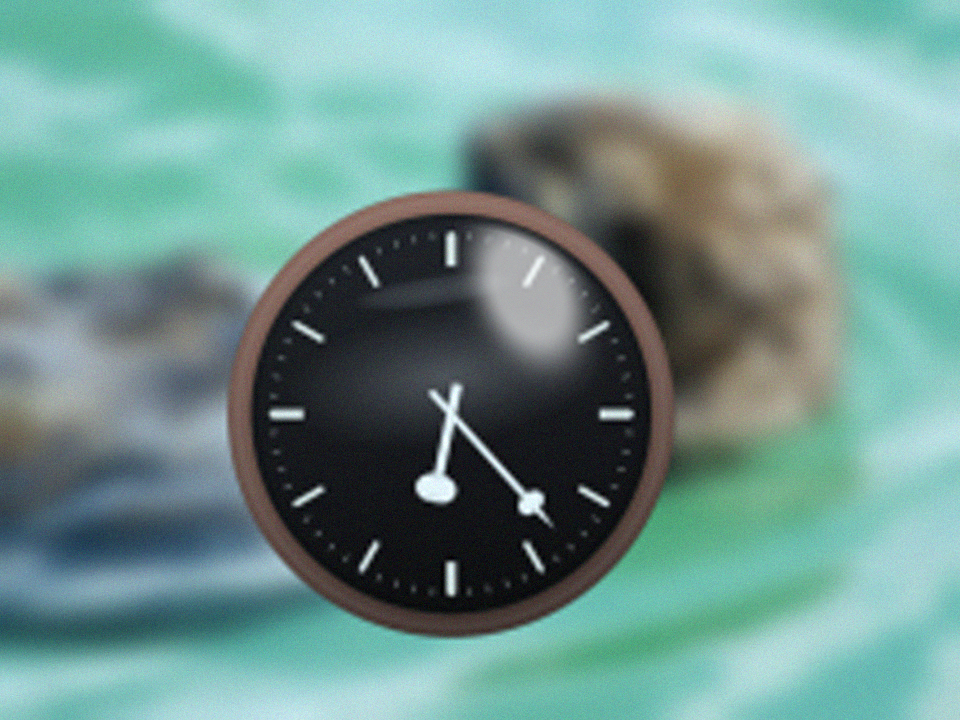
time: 6:23
